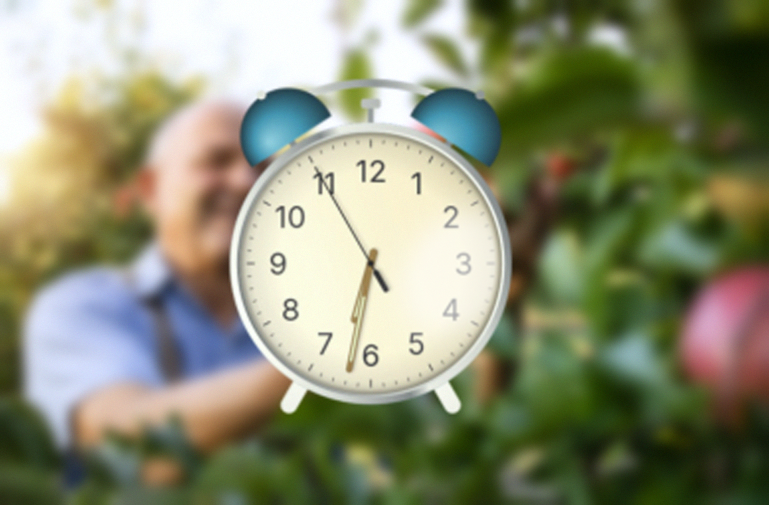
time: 6:31:55
